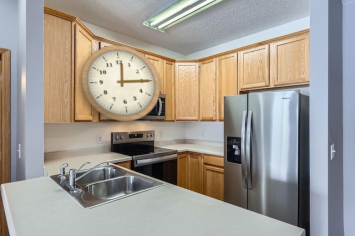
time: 12:15
